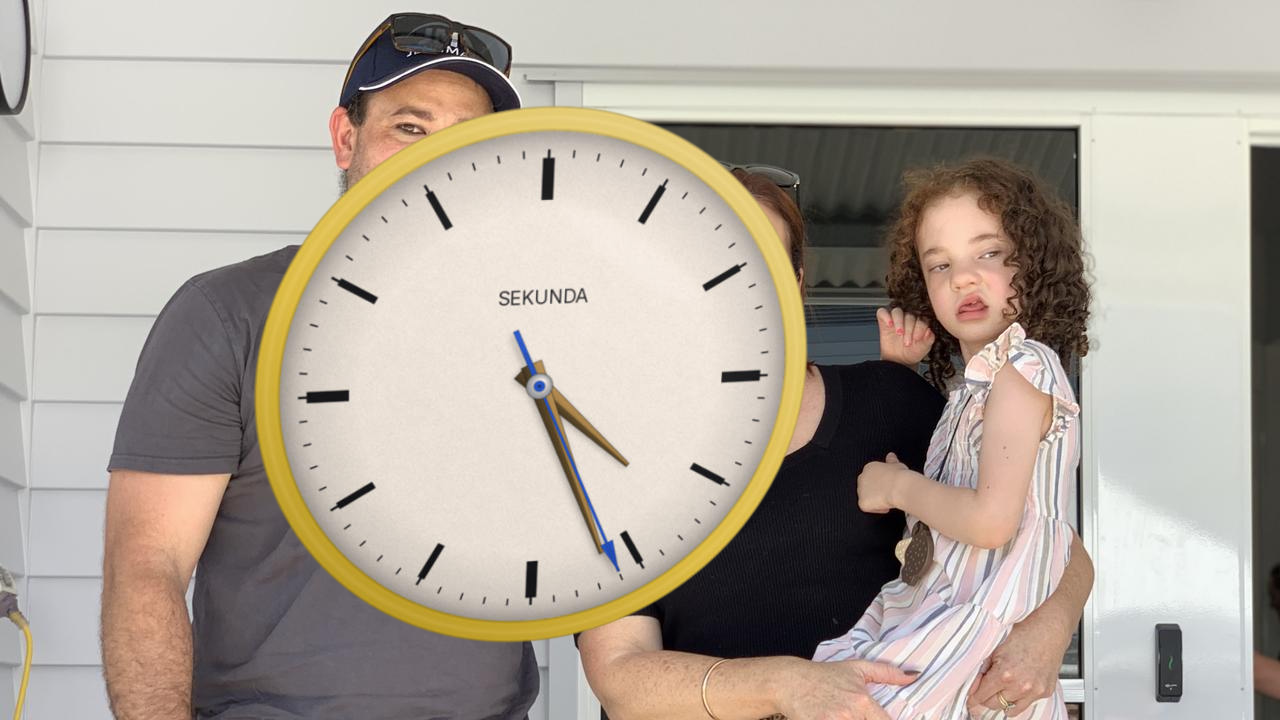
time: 4:26:26
